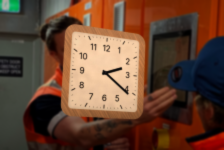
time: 2:21
